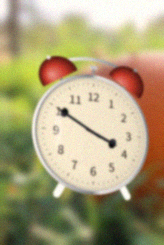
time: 3:50
